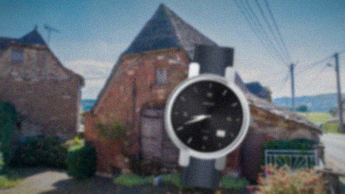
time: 8:41
